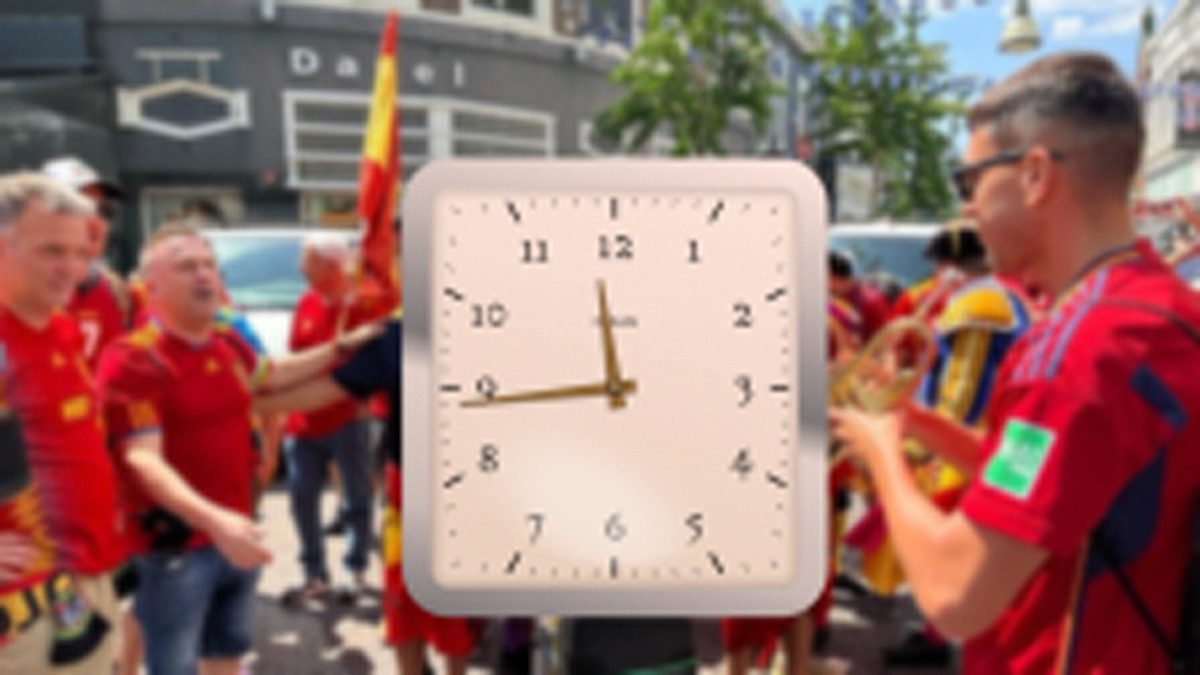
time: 11:44
